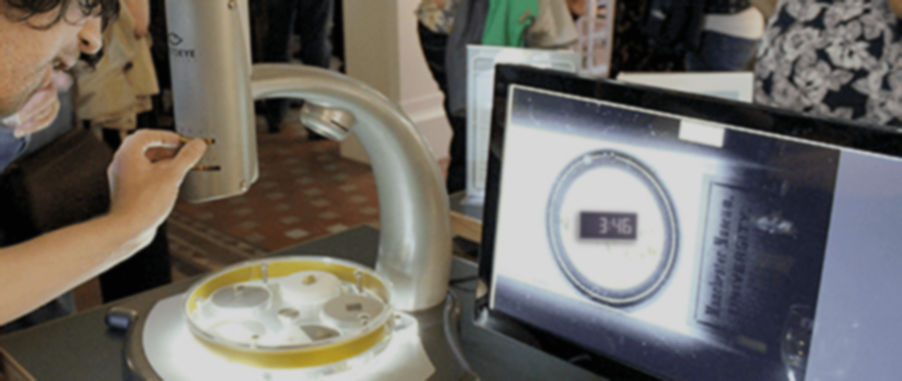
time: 3:46
